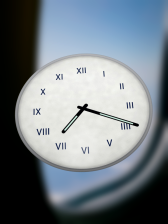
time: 7:19
